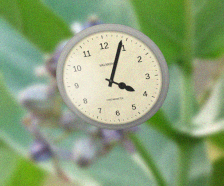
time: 4:04
